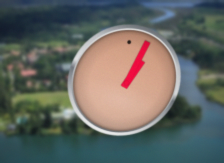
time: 1:04
